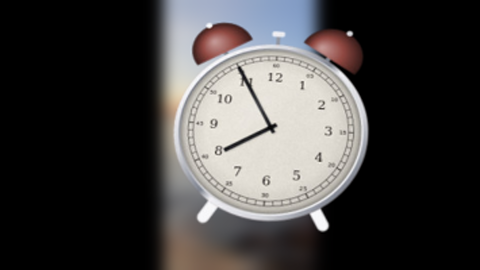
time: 7:55
